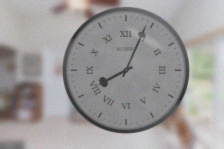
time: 8:04
